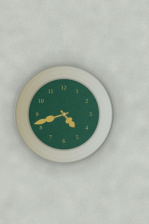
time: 4:42
